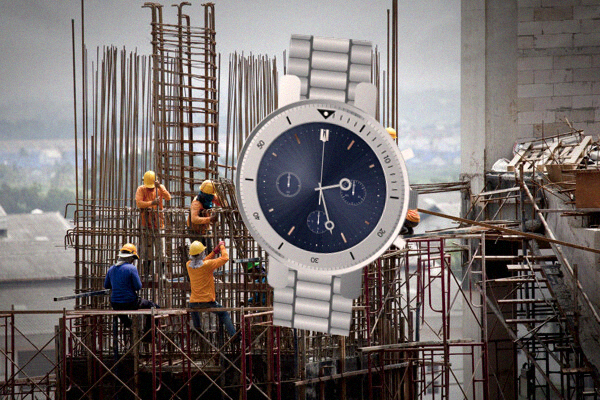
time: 2:27
